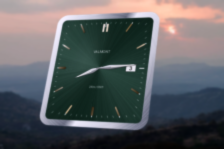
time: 8:14
